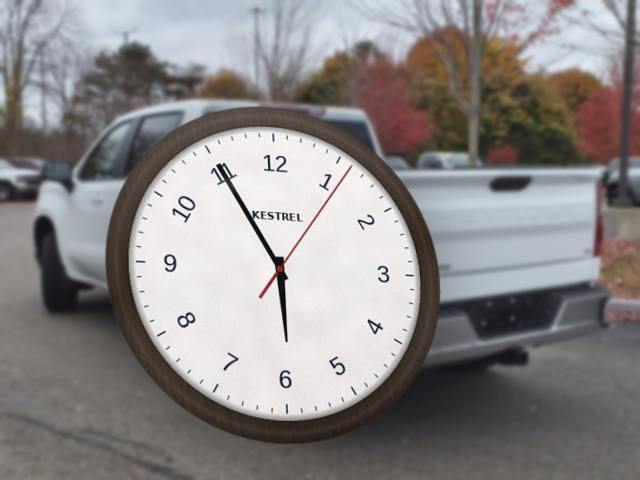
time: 5:55:06
